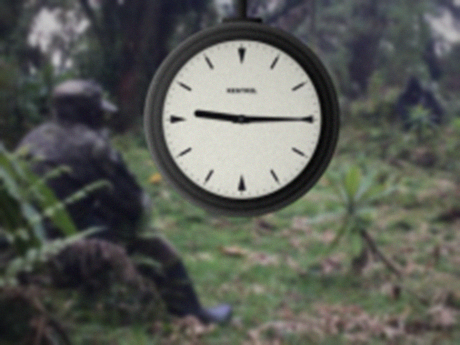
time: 9:15
